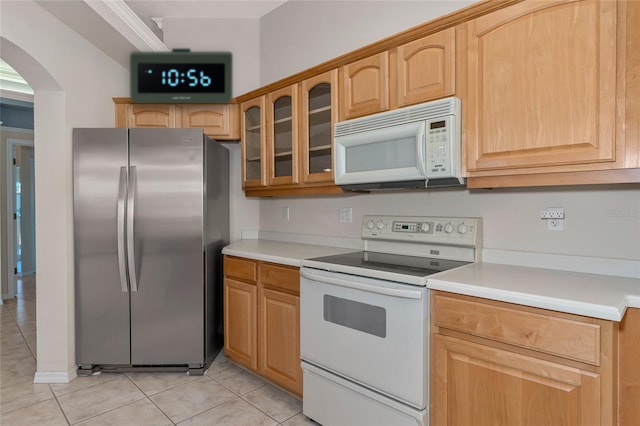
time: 10:56
